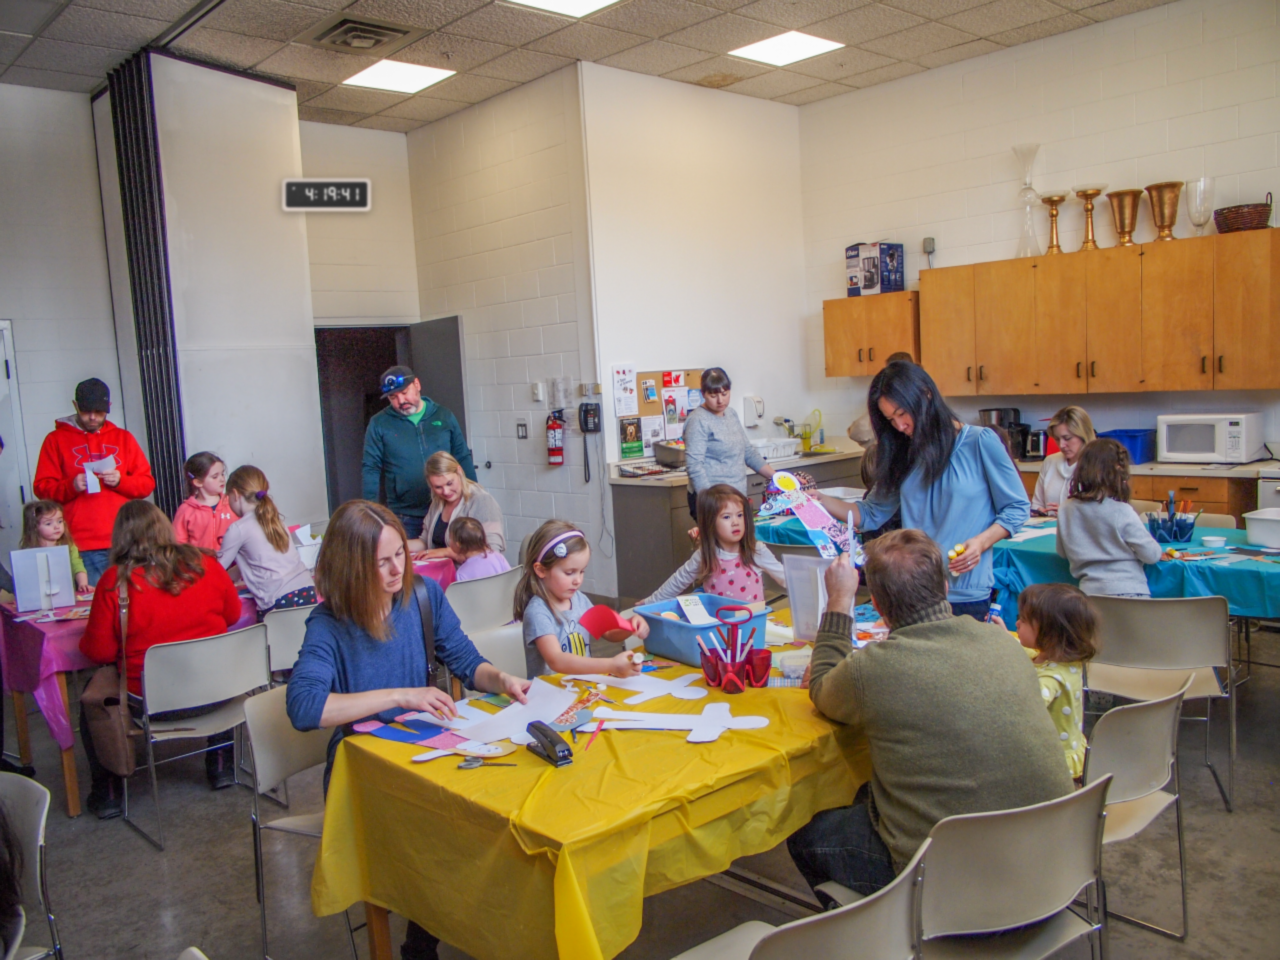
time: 4:19:41
